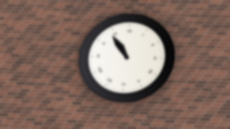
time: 10:54
